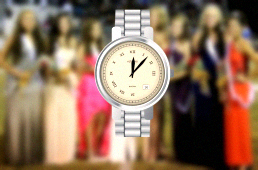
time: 12:07
